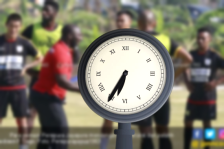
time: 6:35
